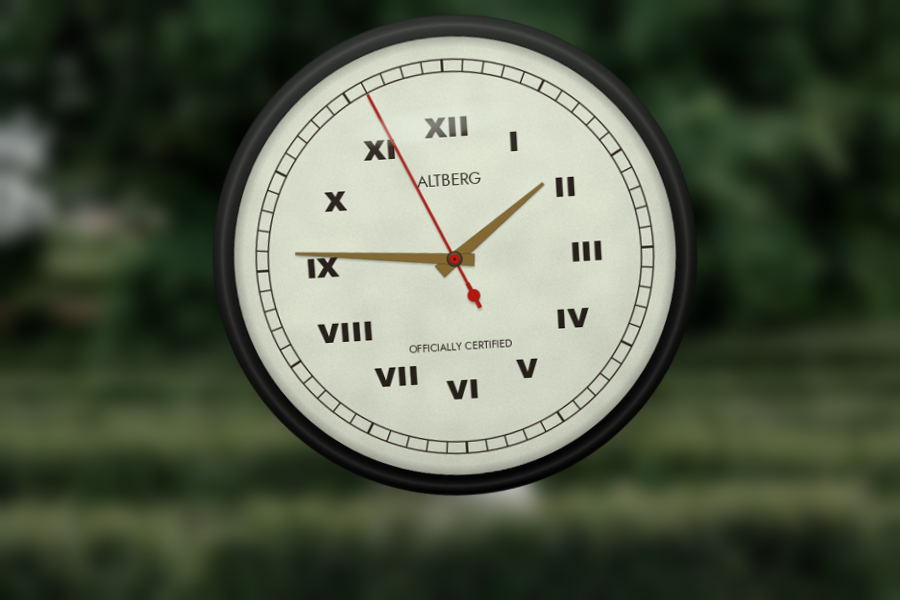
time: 1:45:56
